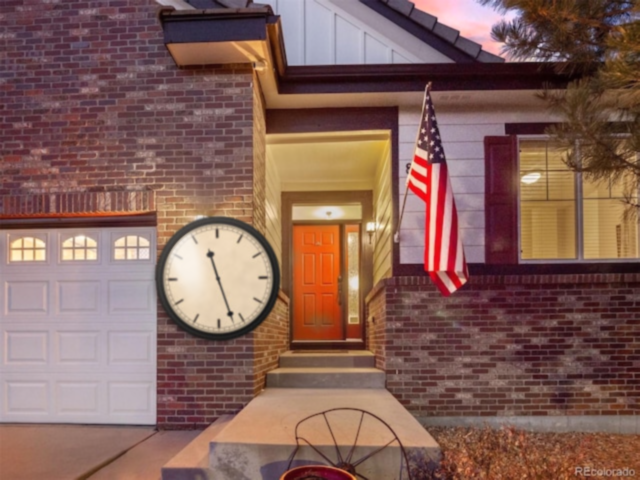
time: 11:27
